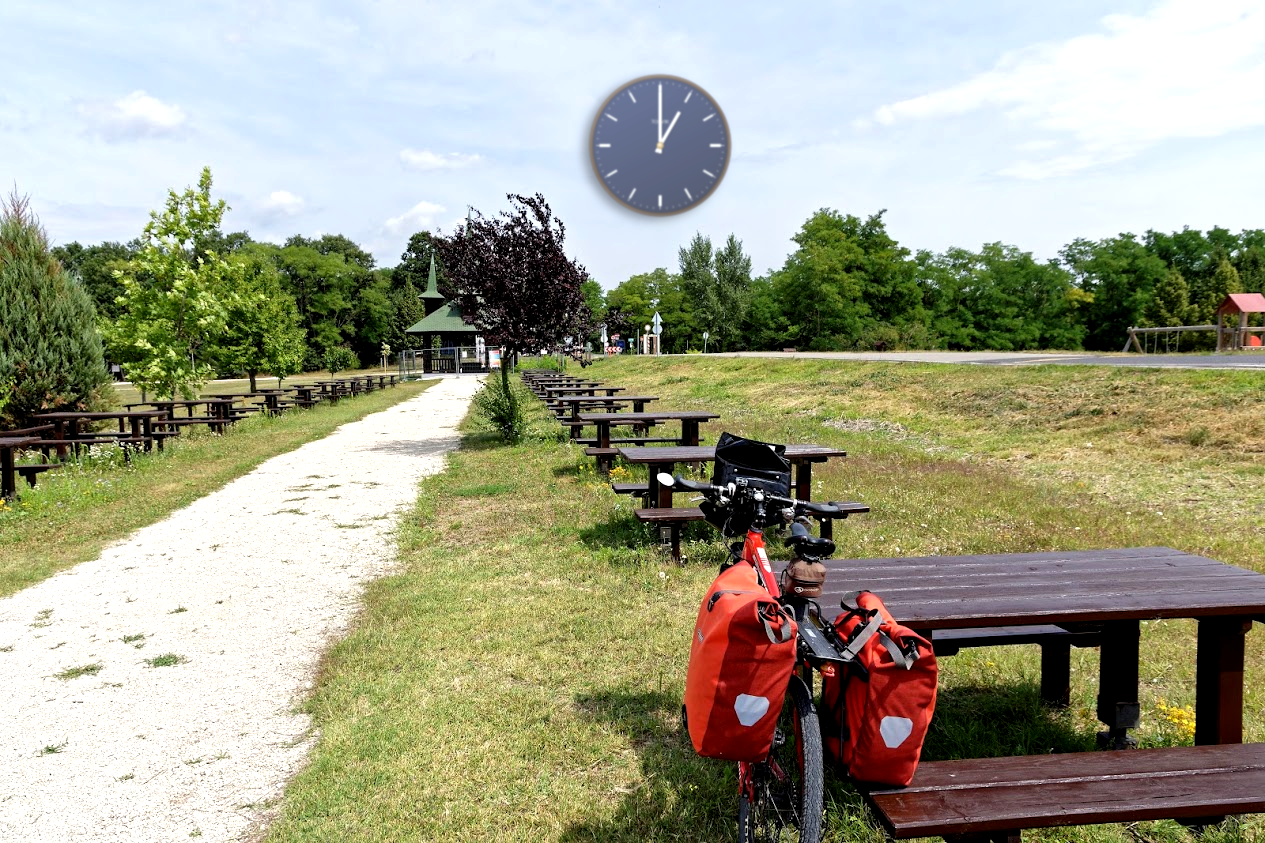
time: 1:00
